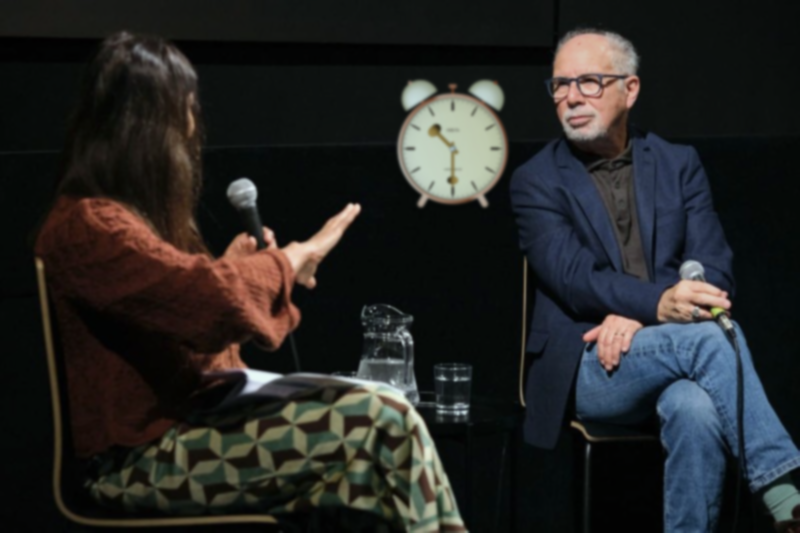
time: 10:30
